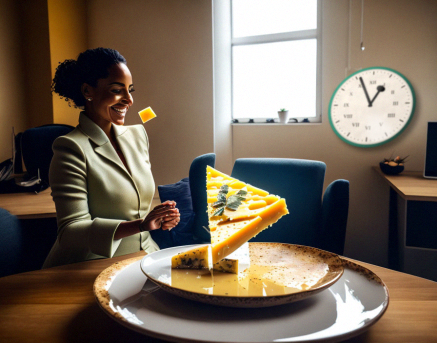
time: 12:56
